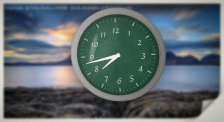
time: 7:43
